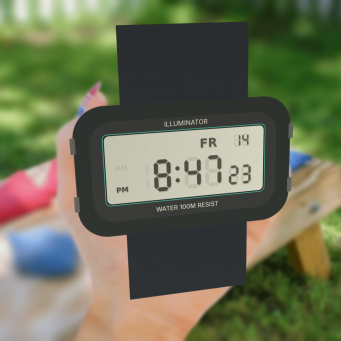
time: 8:47:23
